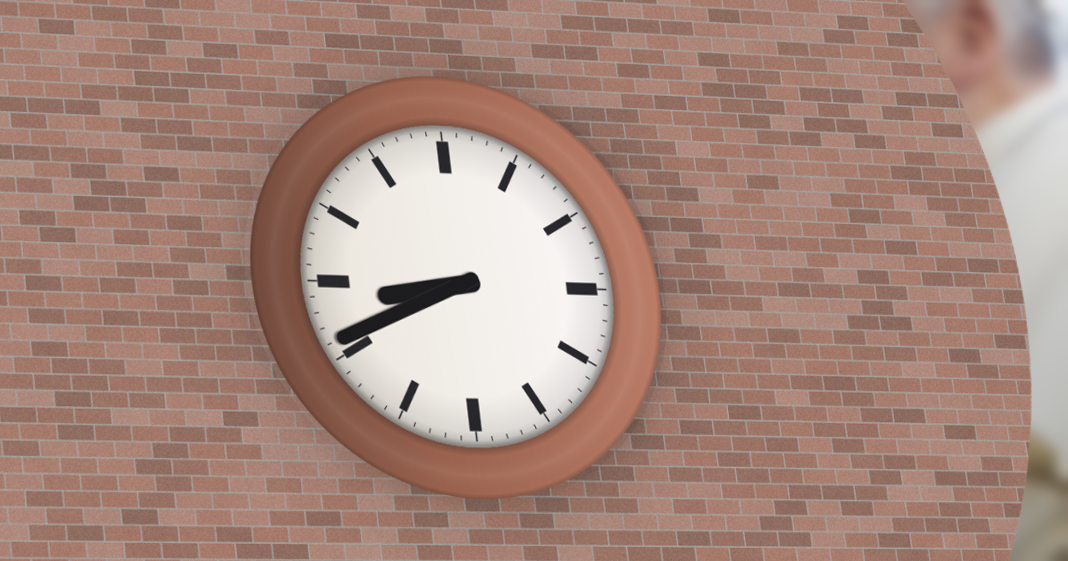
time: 8:41
